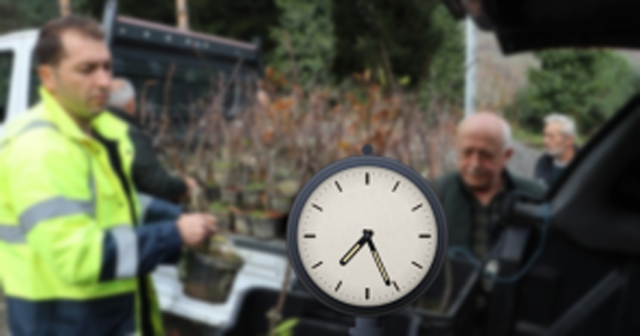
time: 7:26
